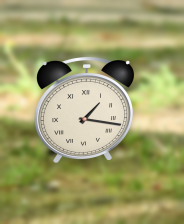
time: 1:17
